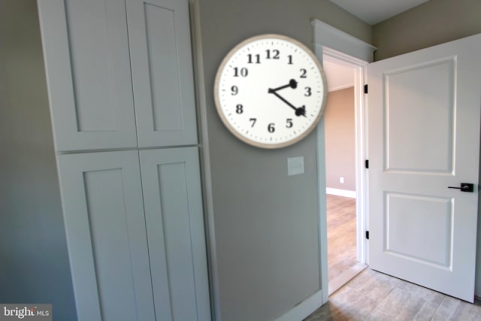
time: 2:21
